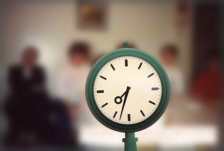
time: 7:33
